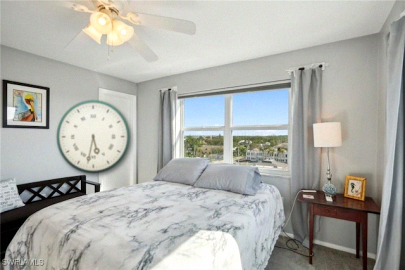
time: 5:32
